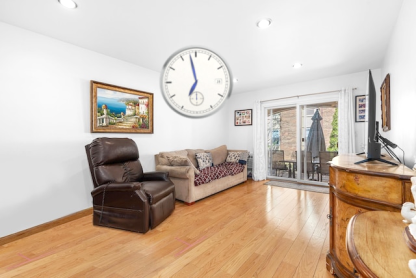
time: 6:58
